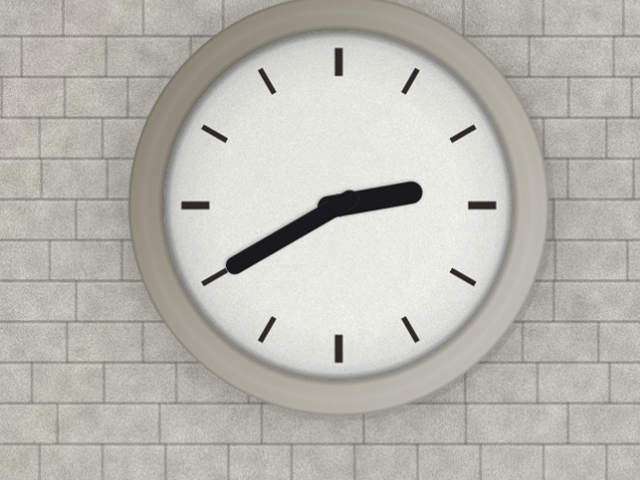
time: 2:40
